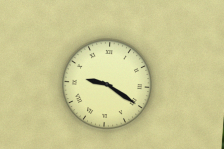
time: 9:20
